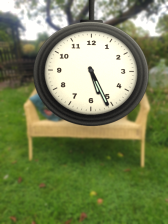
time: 5:26
